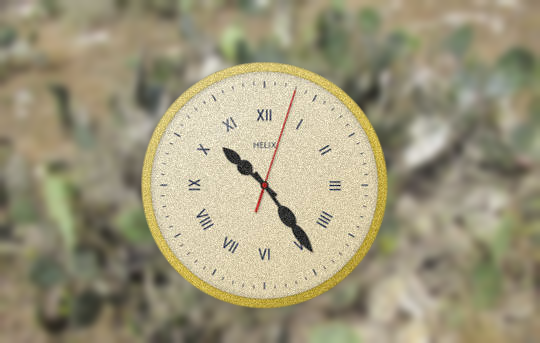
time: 10:24:03
